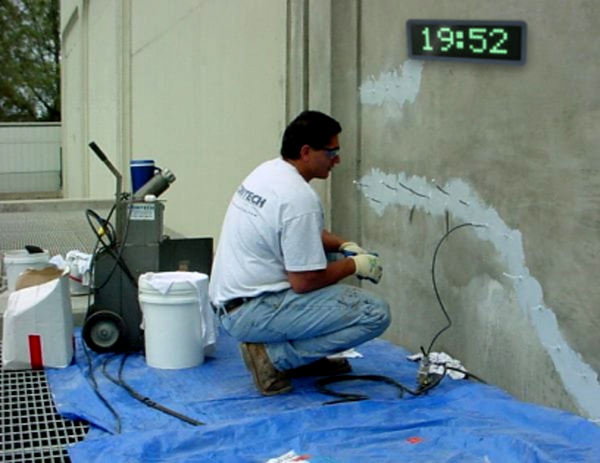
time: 19:52
